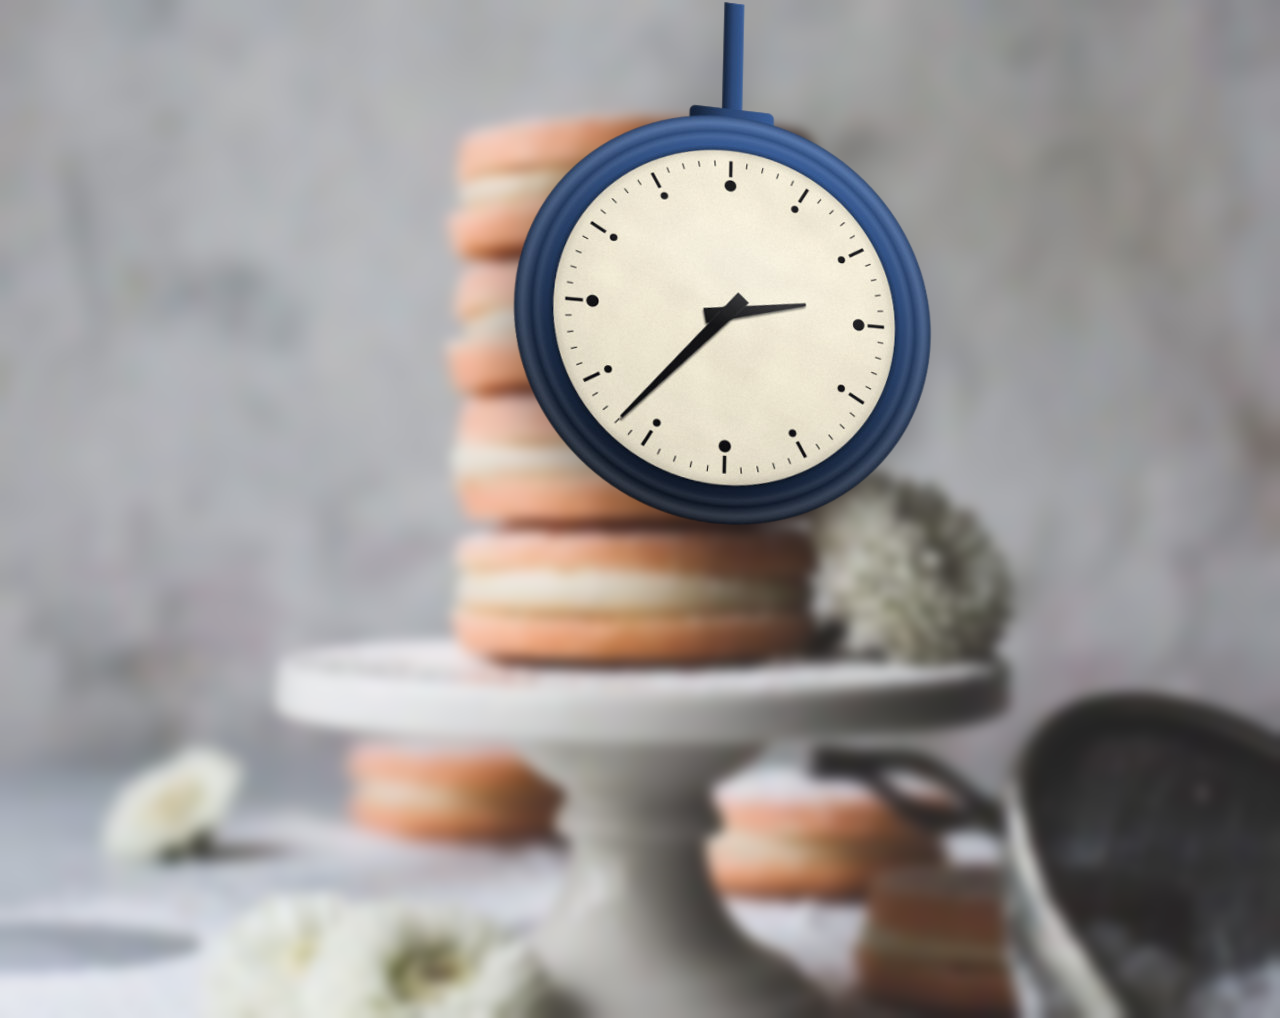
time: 2:37
